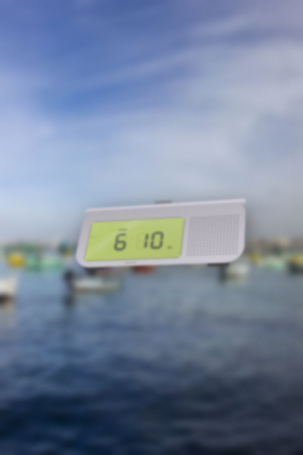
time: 6:10
